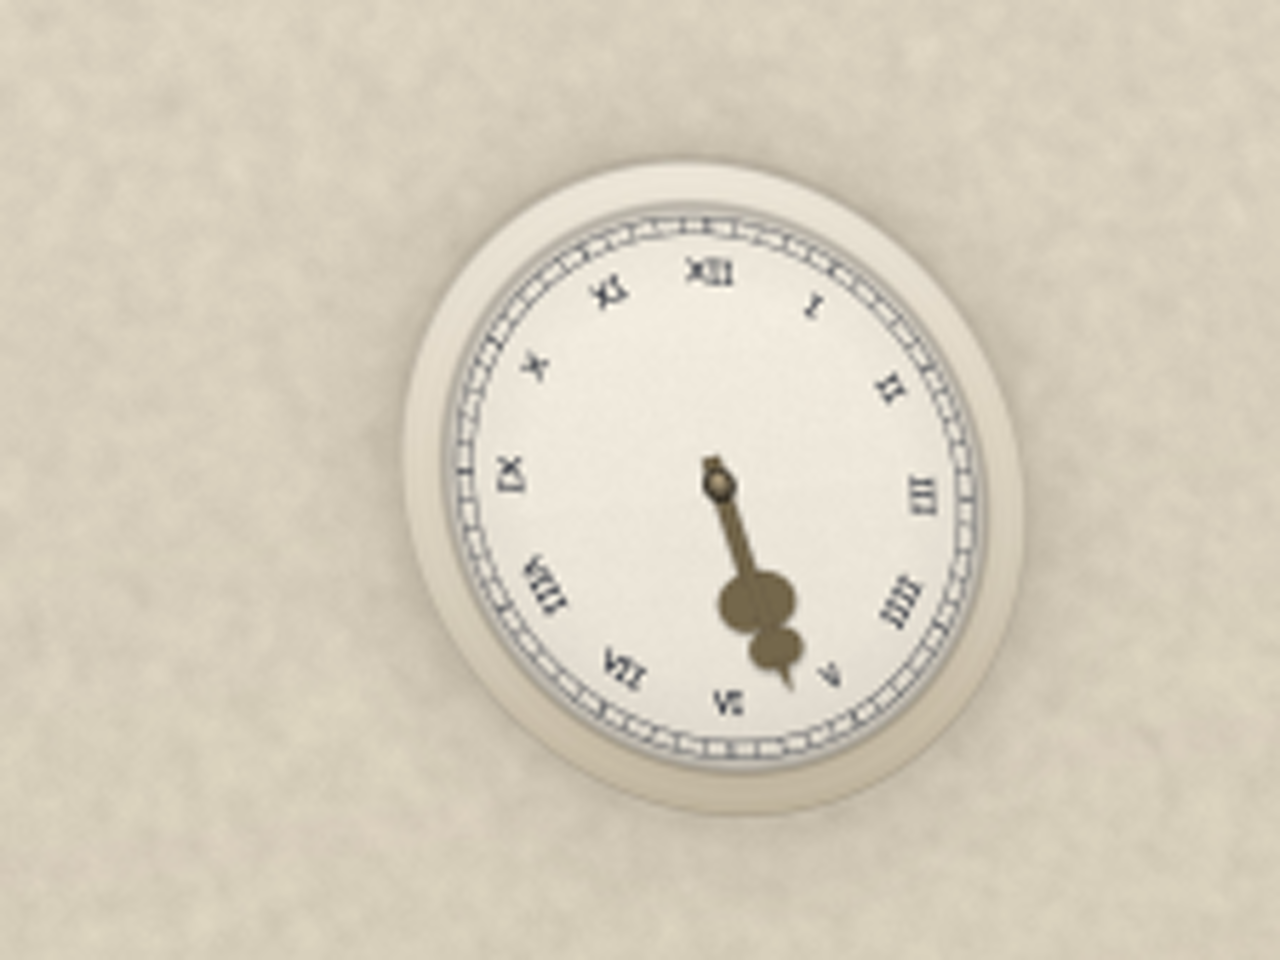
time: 5:27
